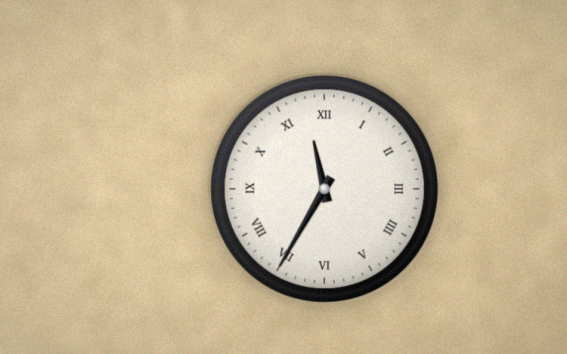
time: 11:35
